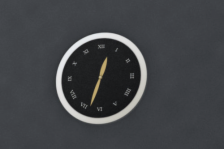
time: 12:33
